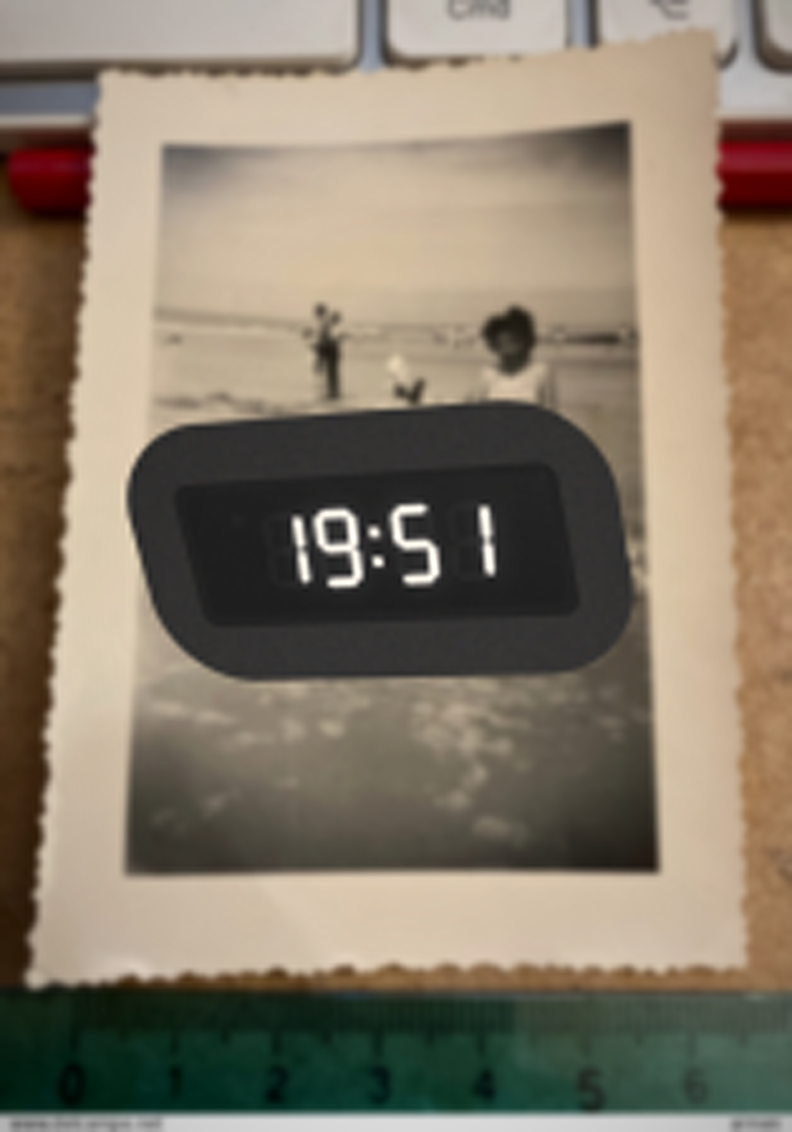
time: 19:51
